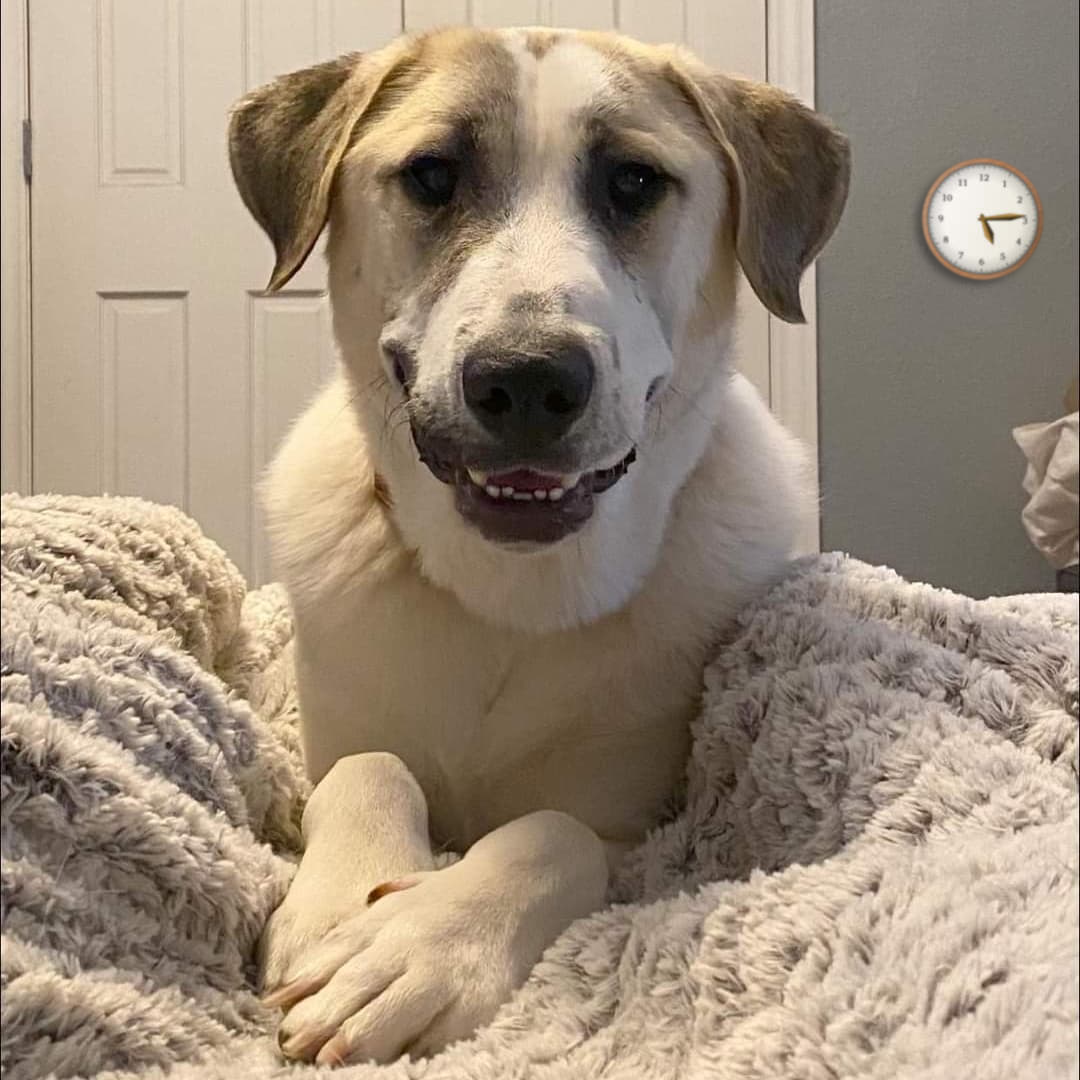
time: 5:14
